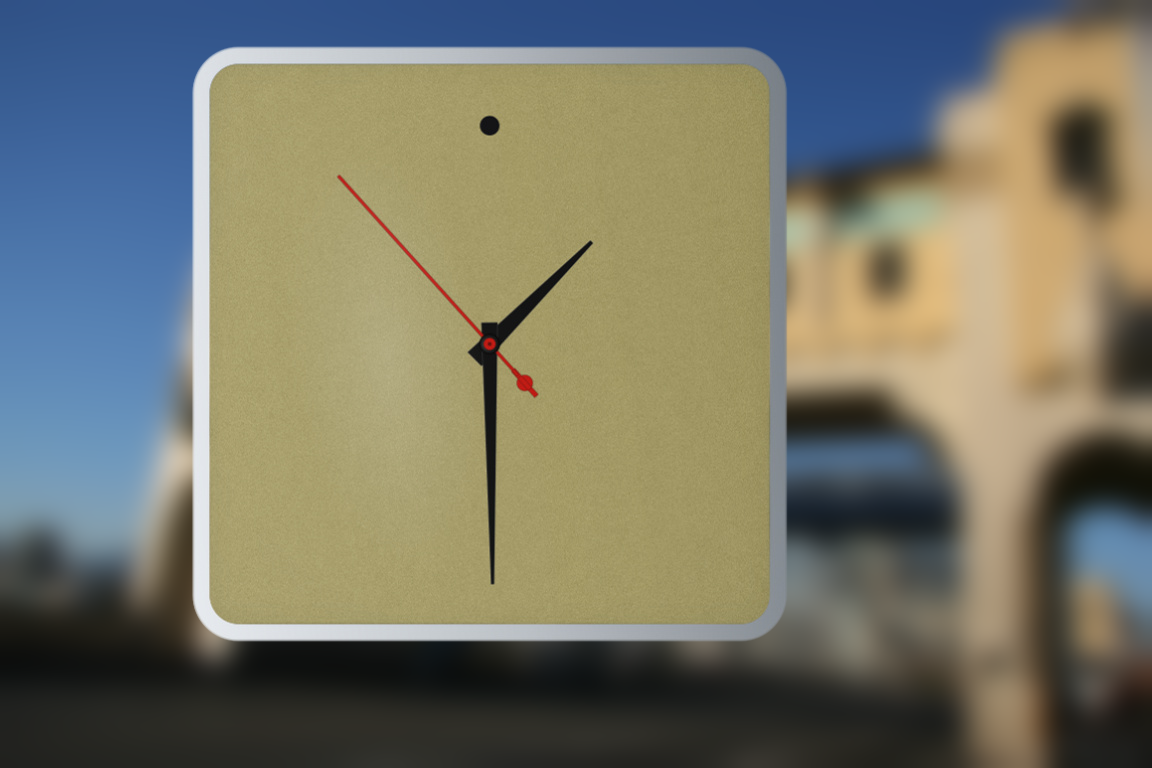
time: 1:29:53
